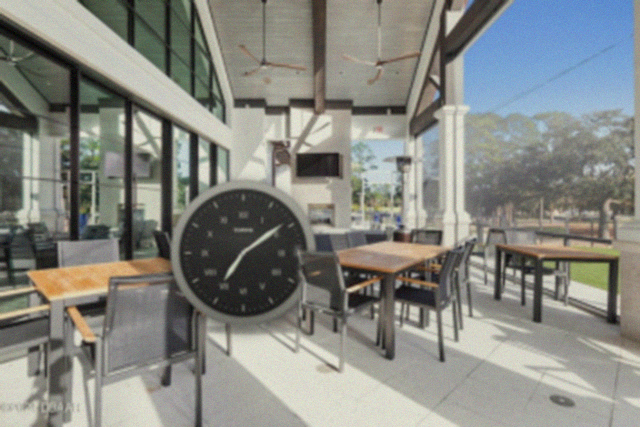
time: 7:09
